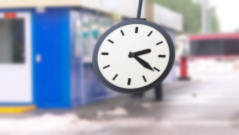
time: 2:21
